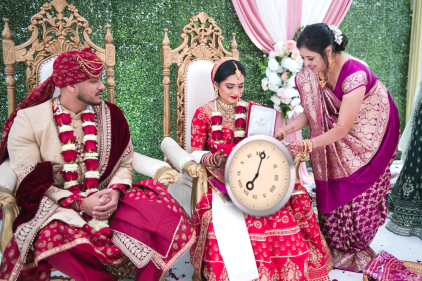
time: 7:02
